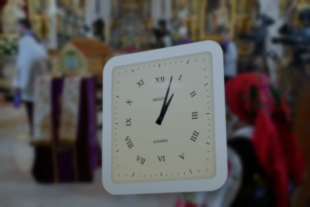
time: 1:03
